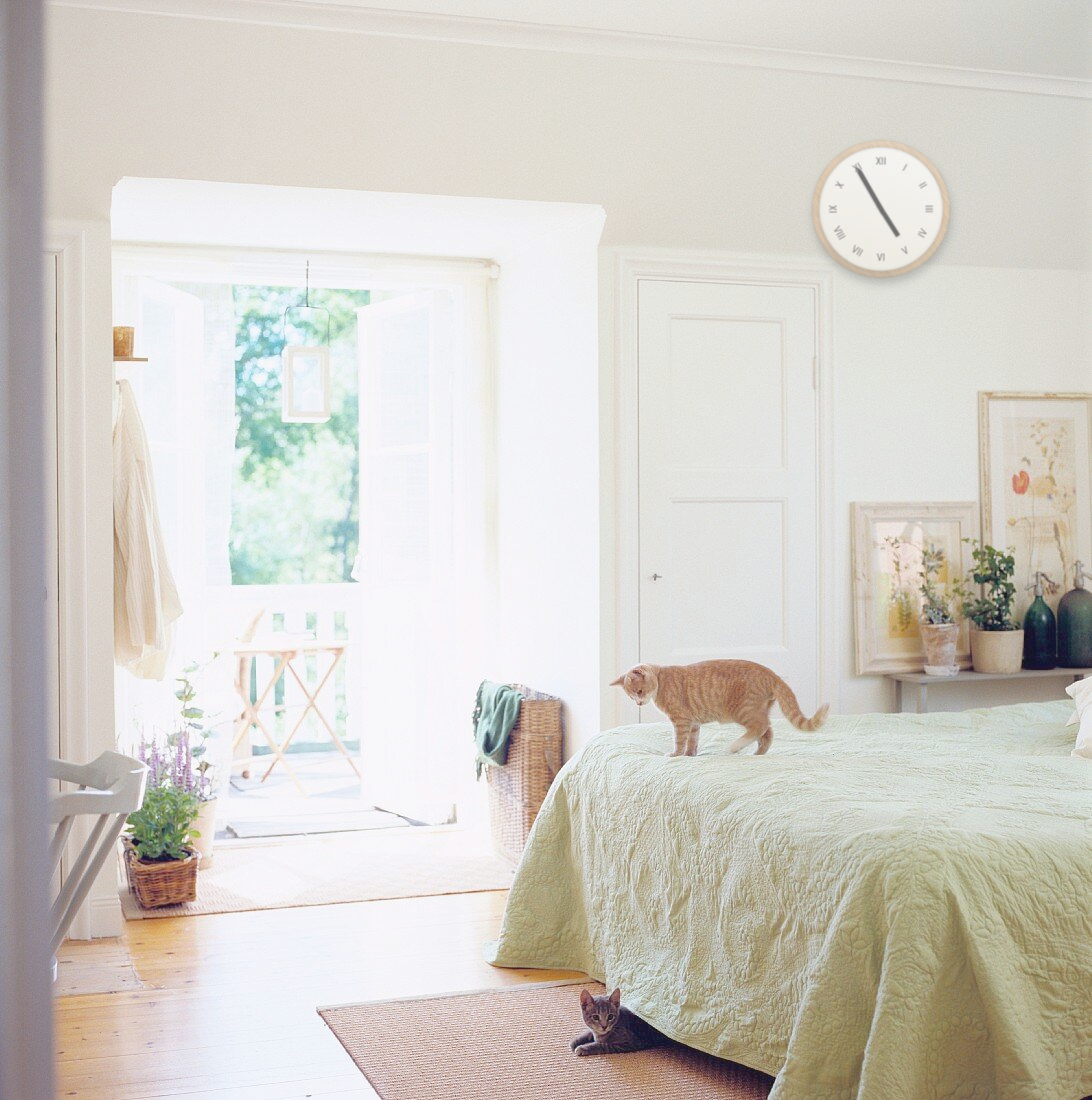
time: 4:55
